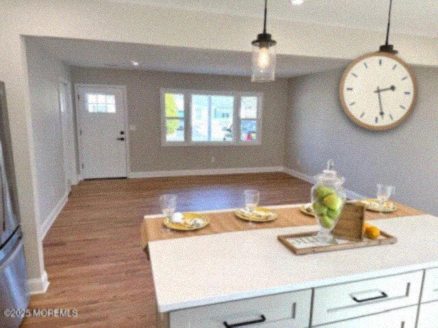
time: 2:28
